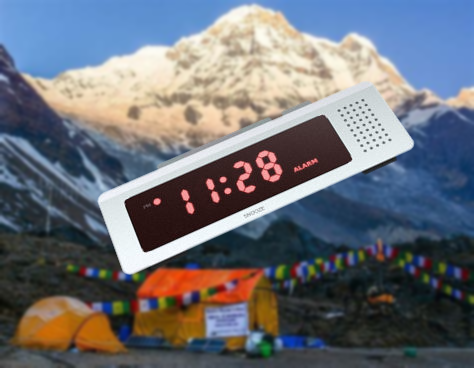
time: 11:28
